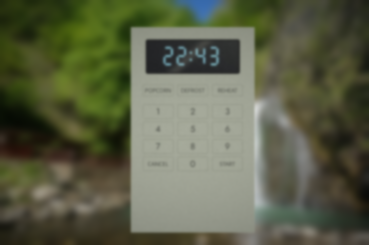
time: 22:43
